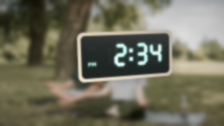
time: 2:34
